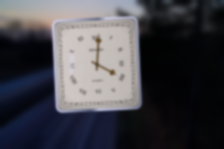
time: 4:01
